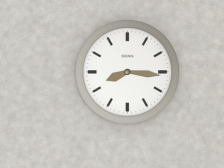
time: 8:16
